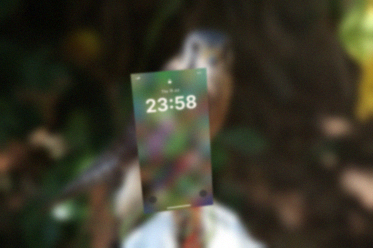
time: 23:58
